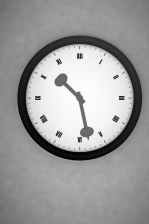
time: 10:28
